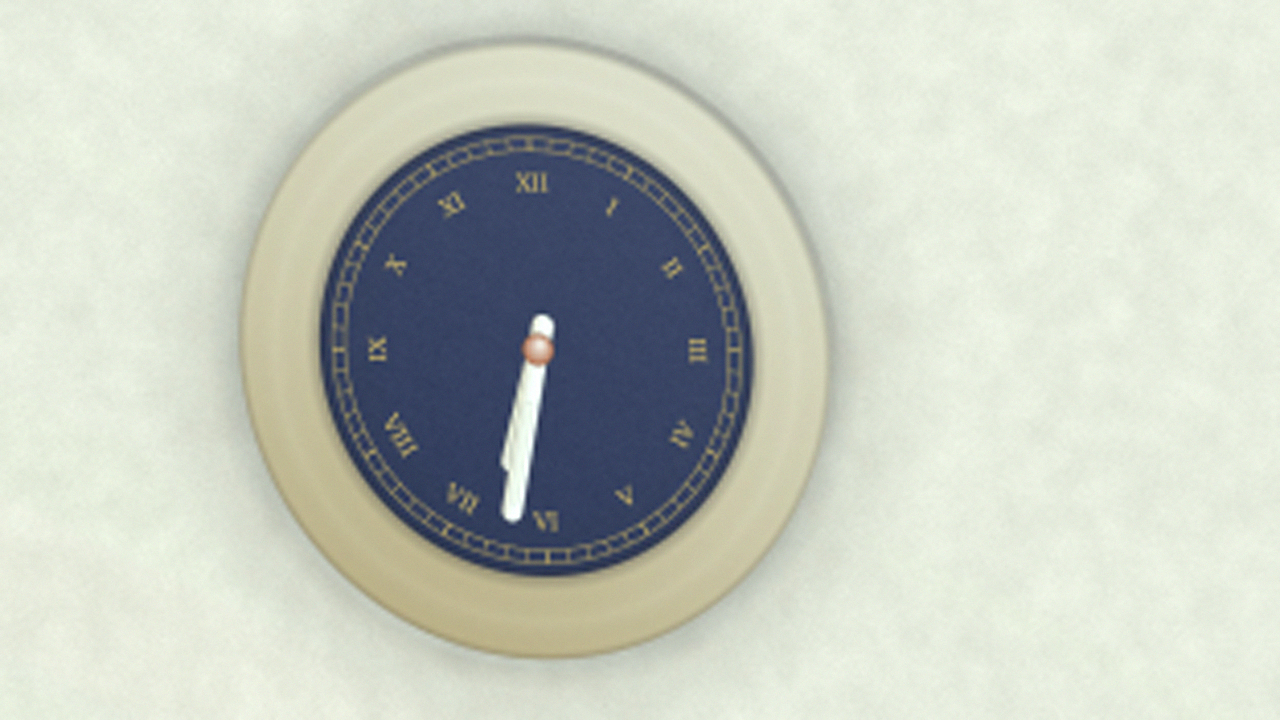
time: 6:32
